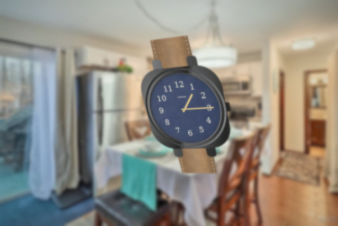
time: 1:15
